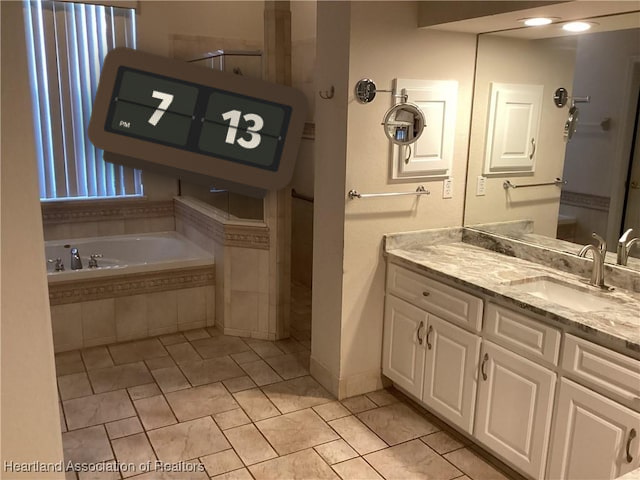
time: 7:13
